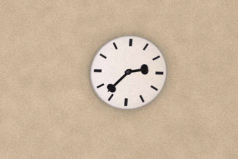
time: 2:37
